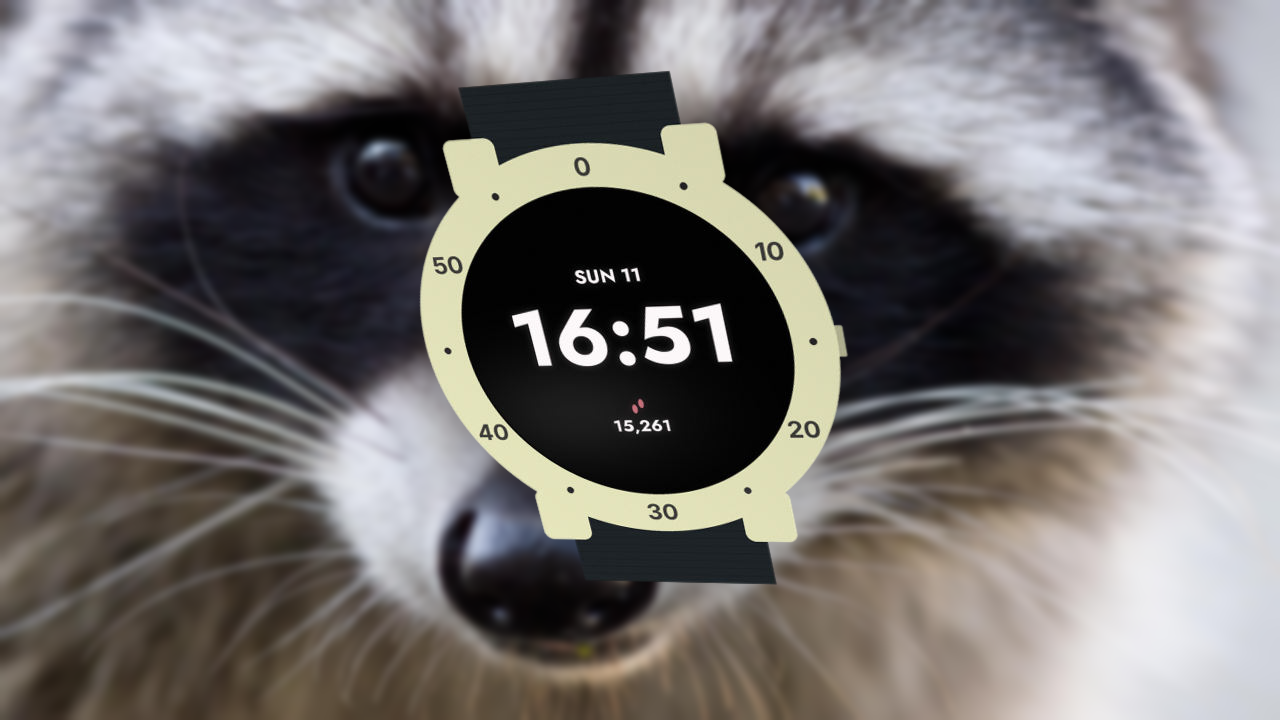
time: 16:51
